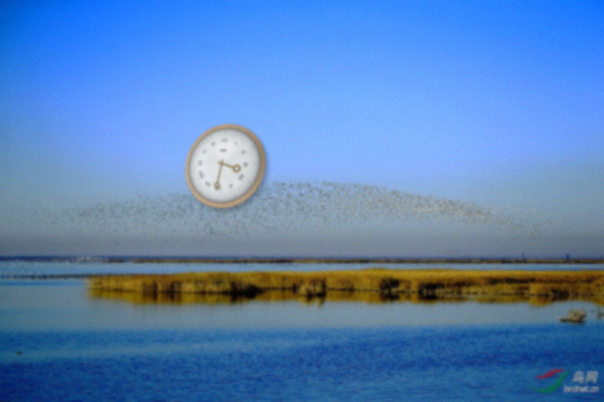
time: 3:31
